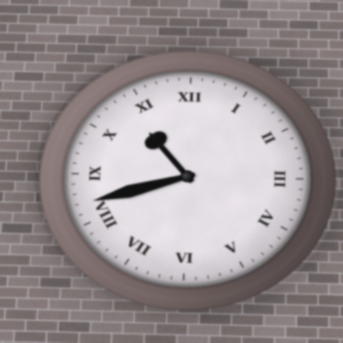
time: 10:42
